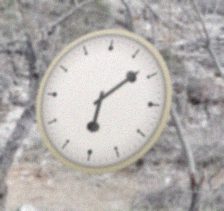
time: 6:08
